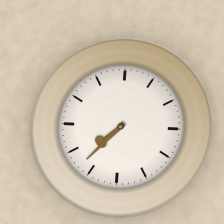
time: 7:37
